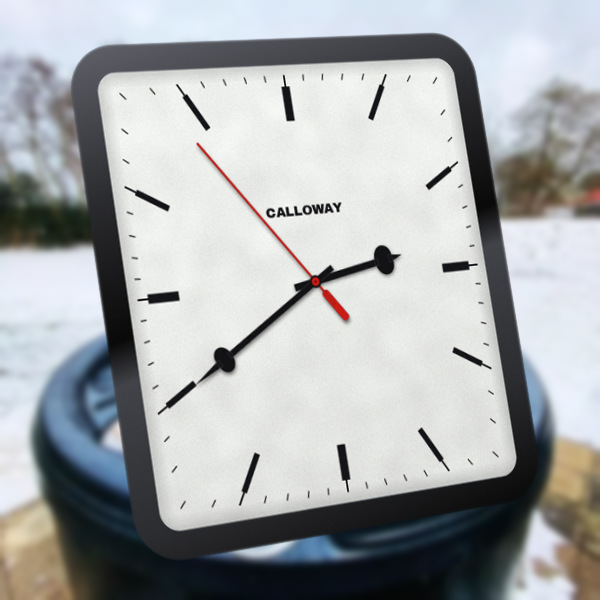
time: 2:39:54
